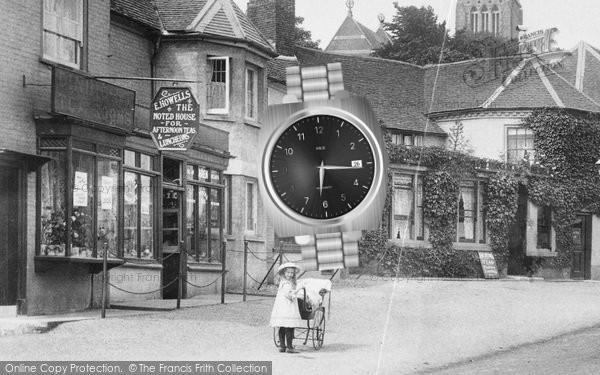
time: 6:16
